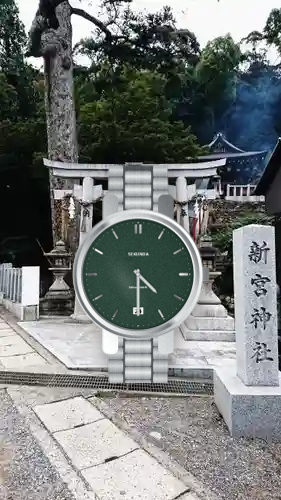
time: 4:30
